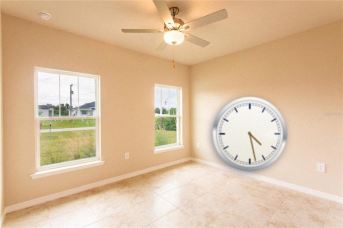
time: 4:28
